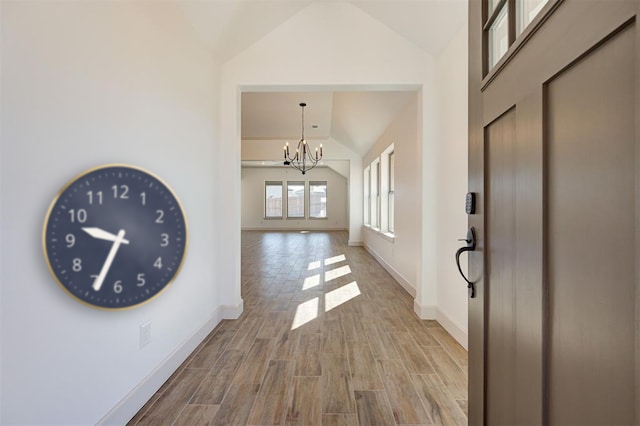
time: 9:34
